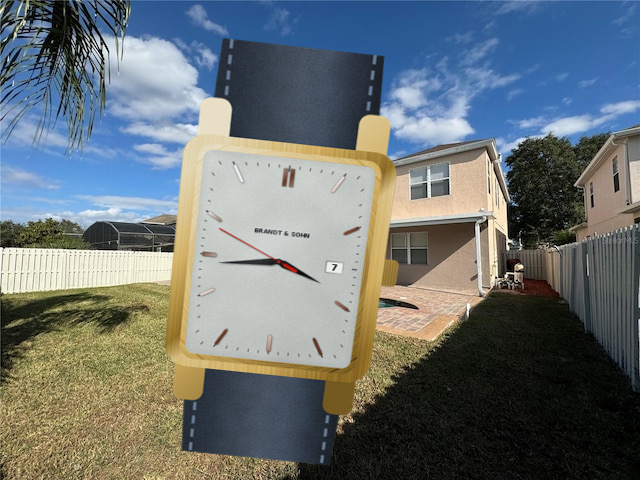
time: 3:43:49
